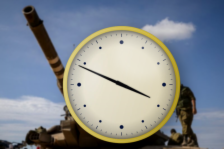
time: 3:49
